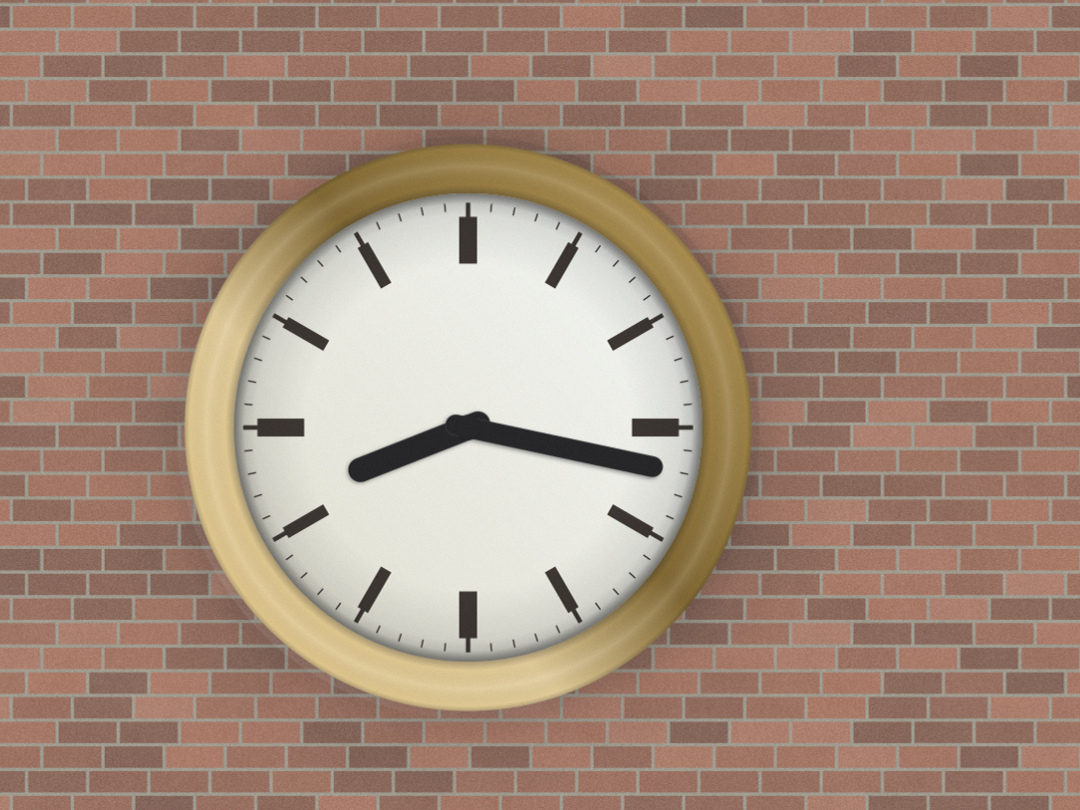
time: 8:17
